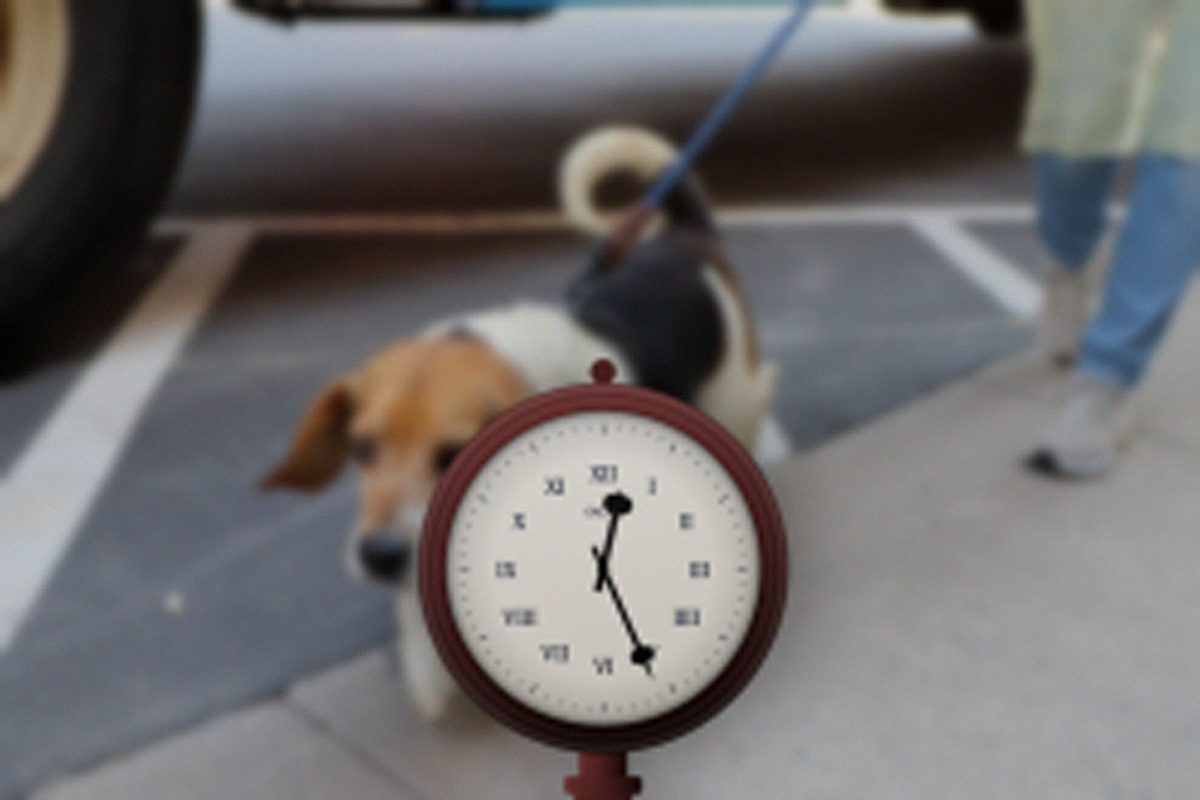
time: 12:26
